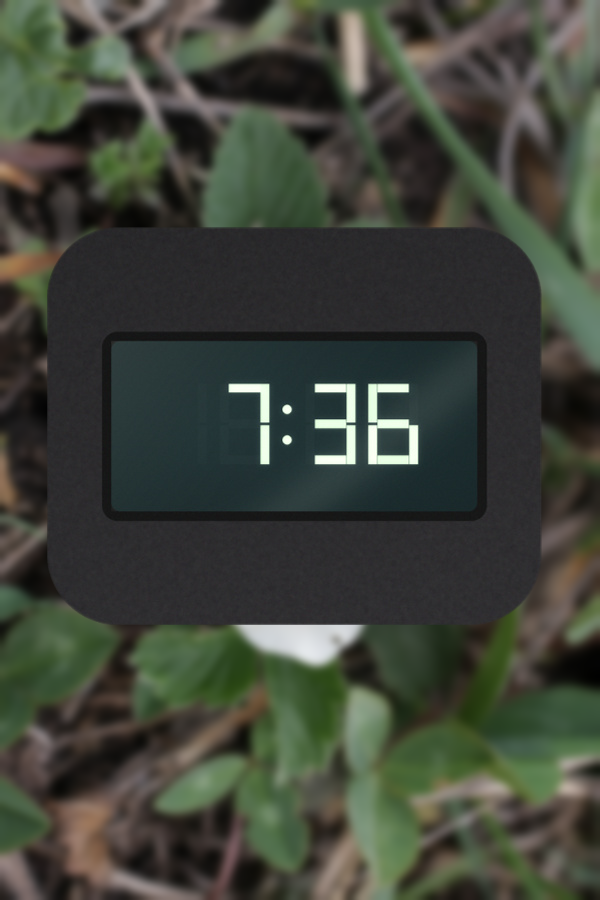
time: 7:36
